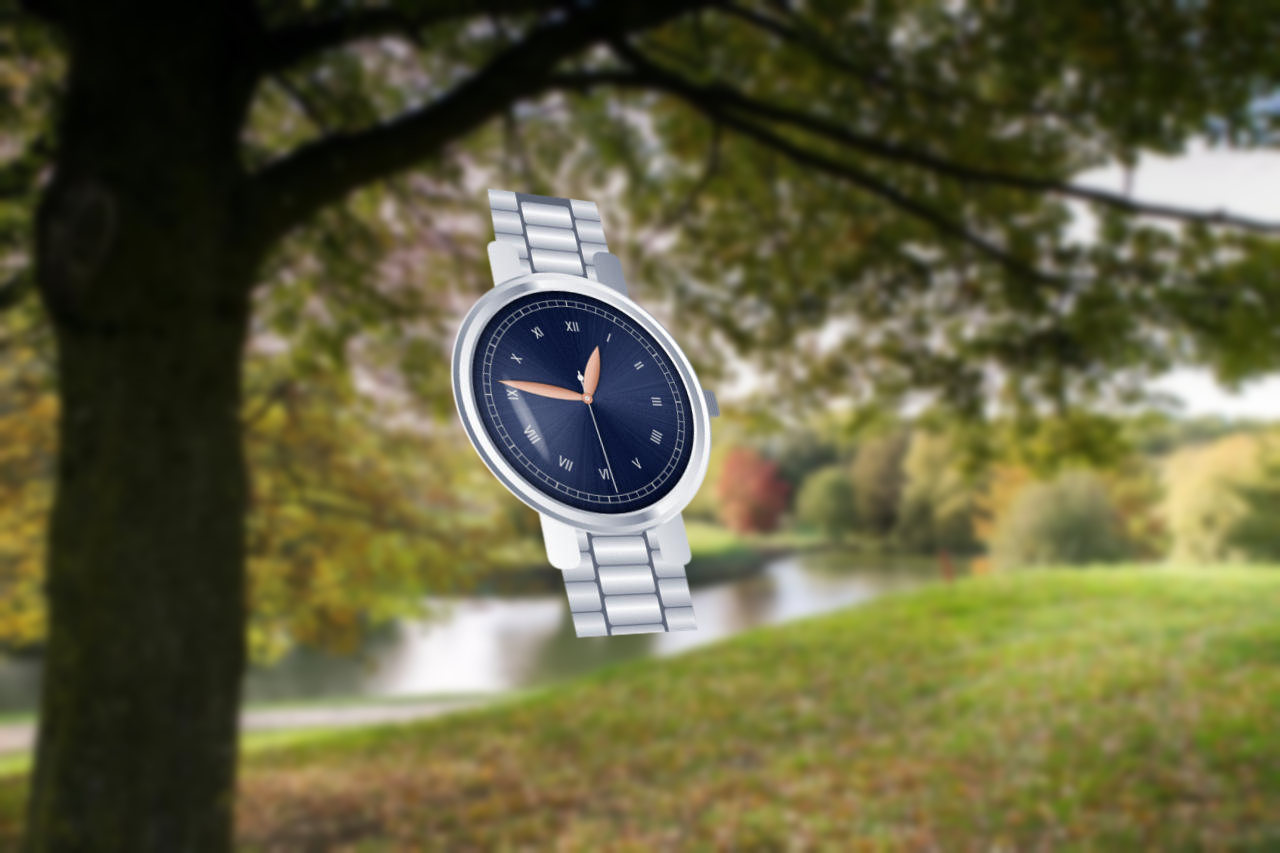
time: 12:46:29
